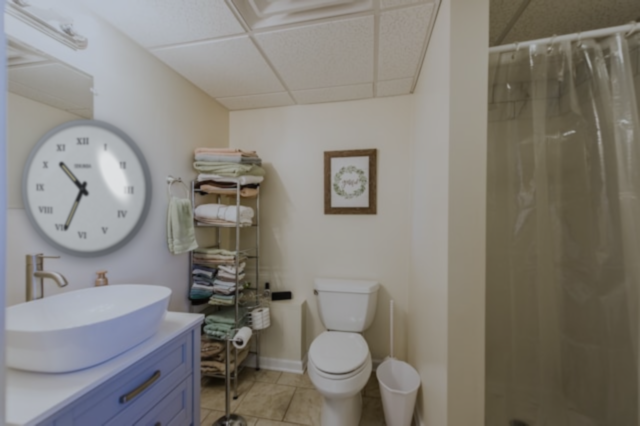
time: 10:34
